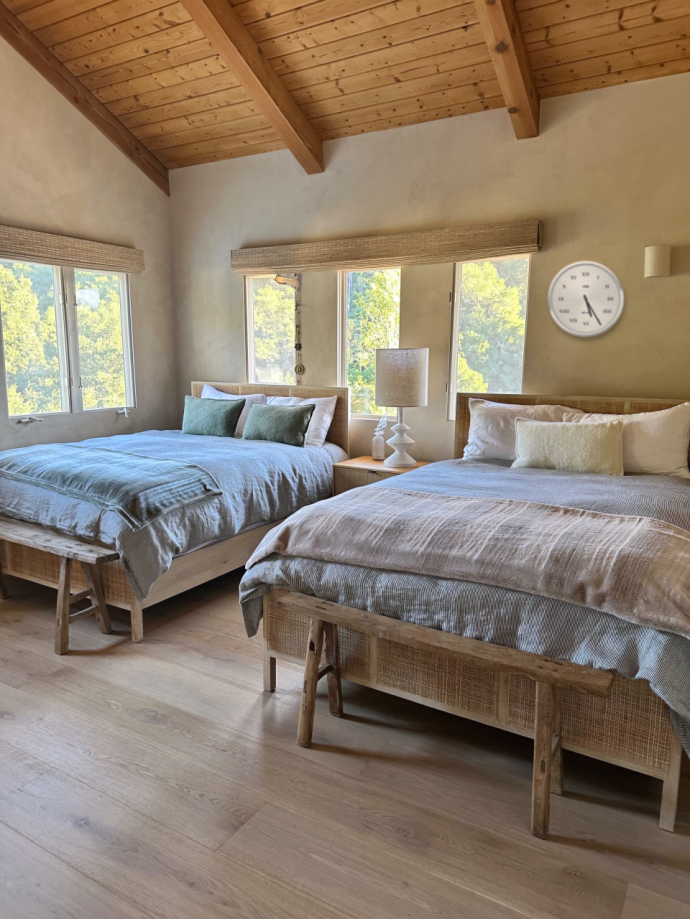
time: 5:25
